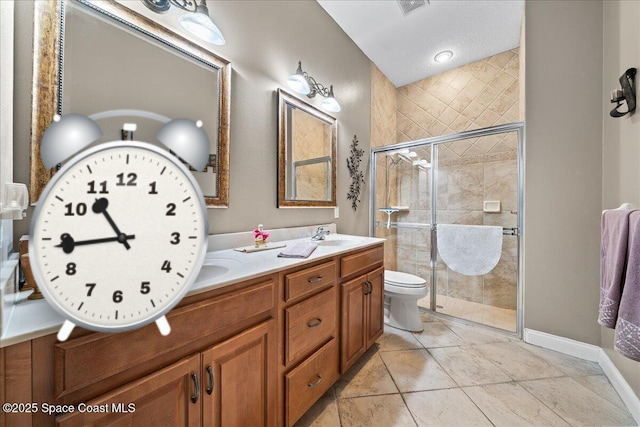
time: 10:44
